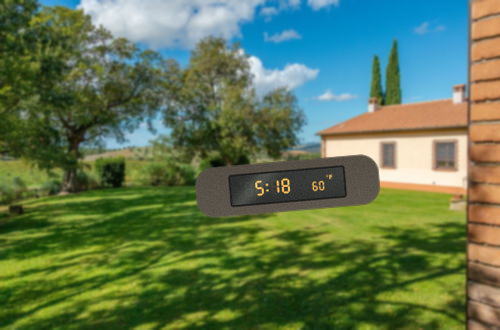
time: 5:18
